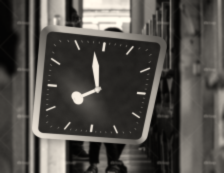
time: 7:58
